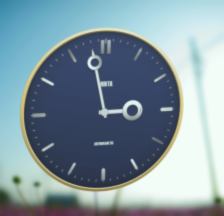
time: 2:58
